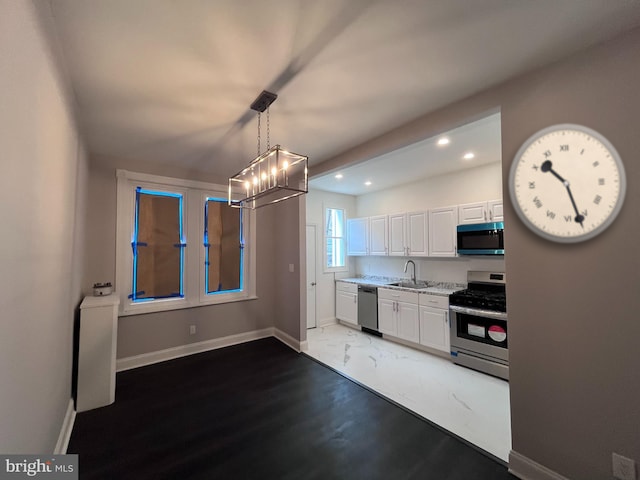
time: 10:27
